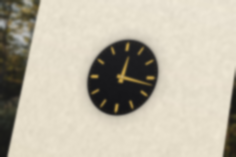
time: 12:17
